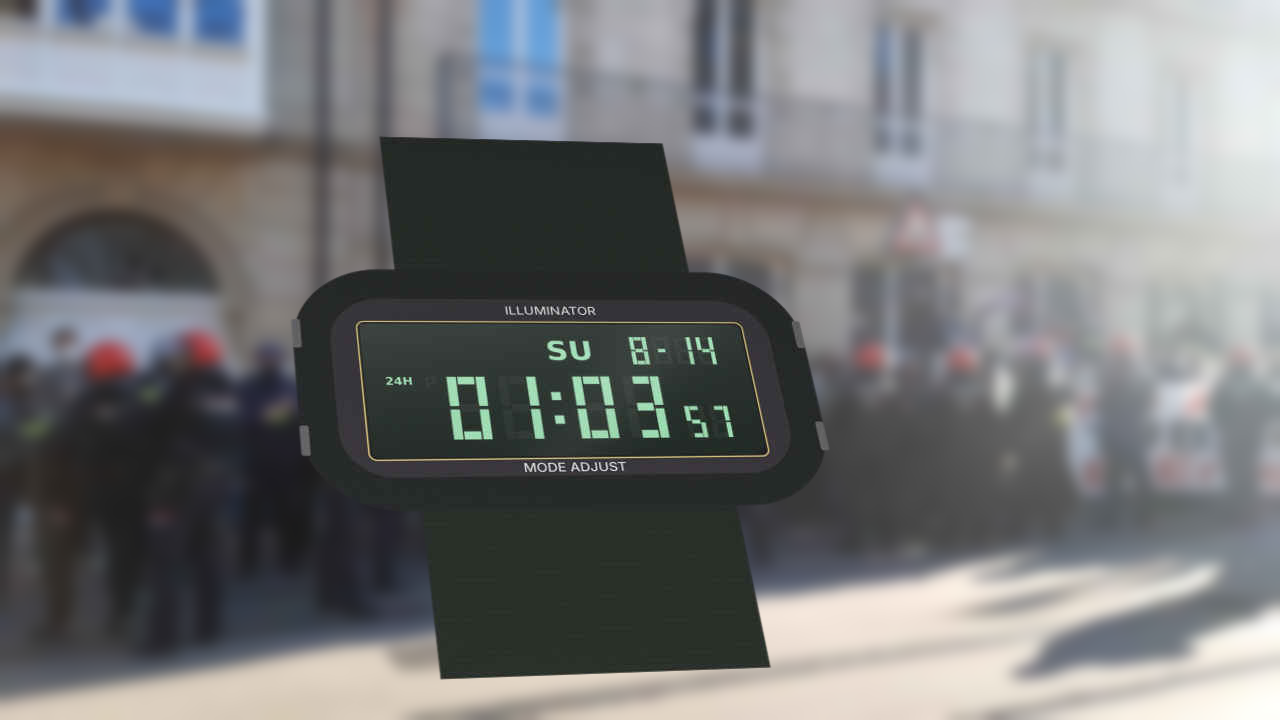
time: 1:03:57
